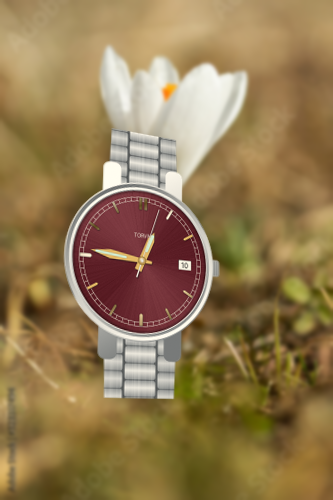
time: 12:46:03
